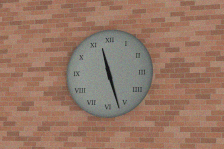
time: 11:27
